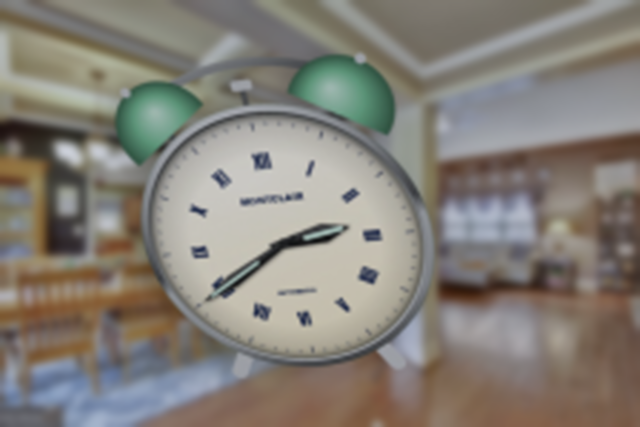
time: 2:40
